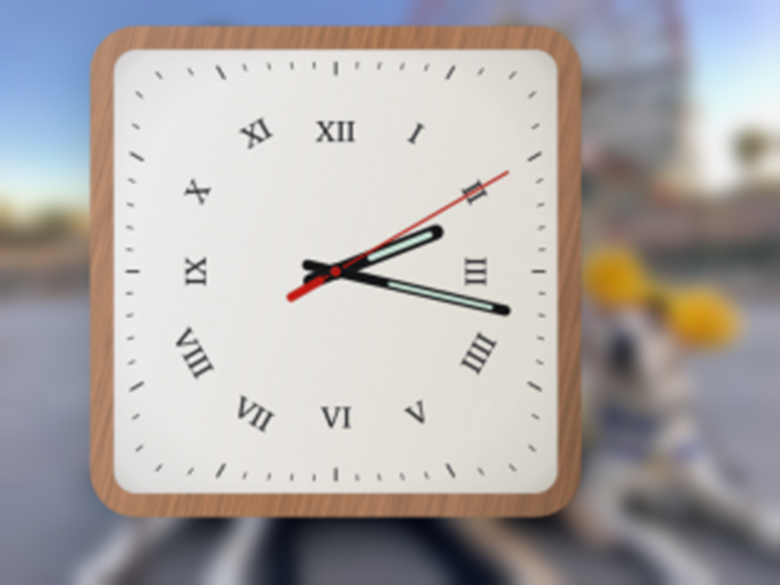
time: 2:17:10
